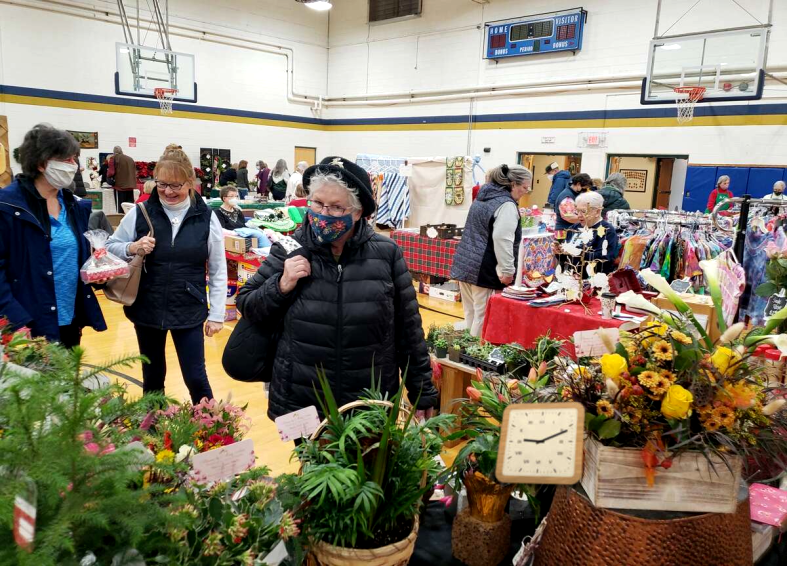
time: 9:11
